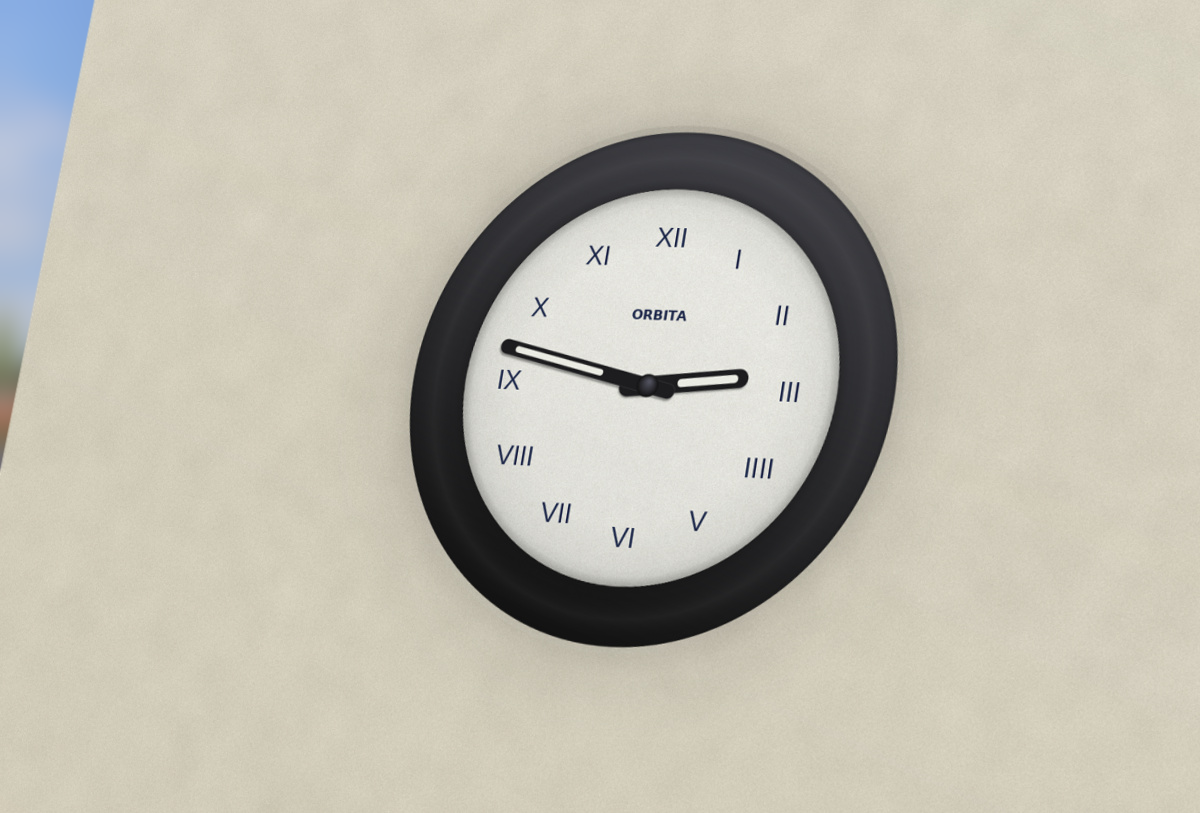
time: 2:47
